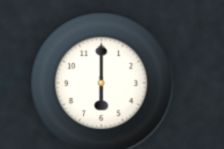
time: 6:00
